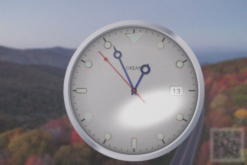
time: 12:55:53
